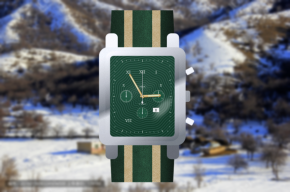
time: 2:55
